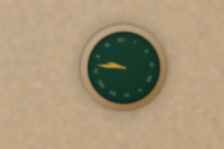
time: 9:47
